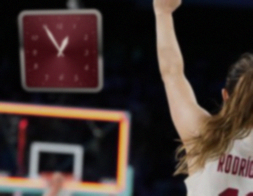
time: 12:55
